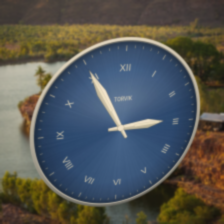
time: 2:55
